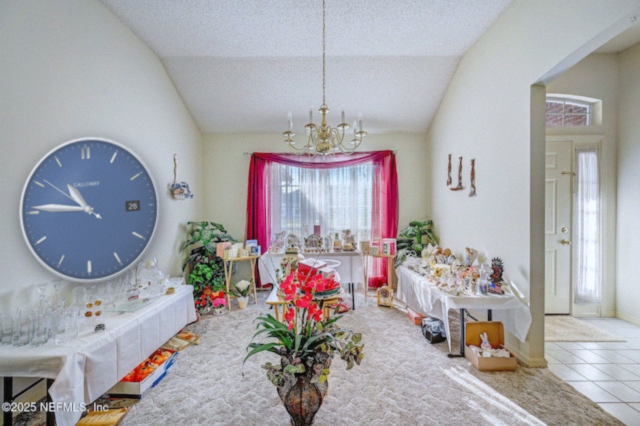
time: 10:45:51
